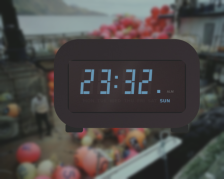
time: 23:32
